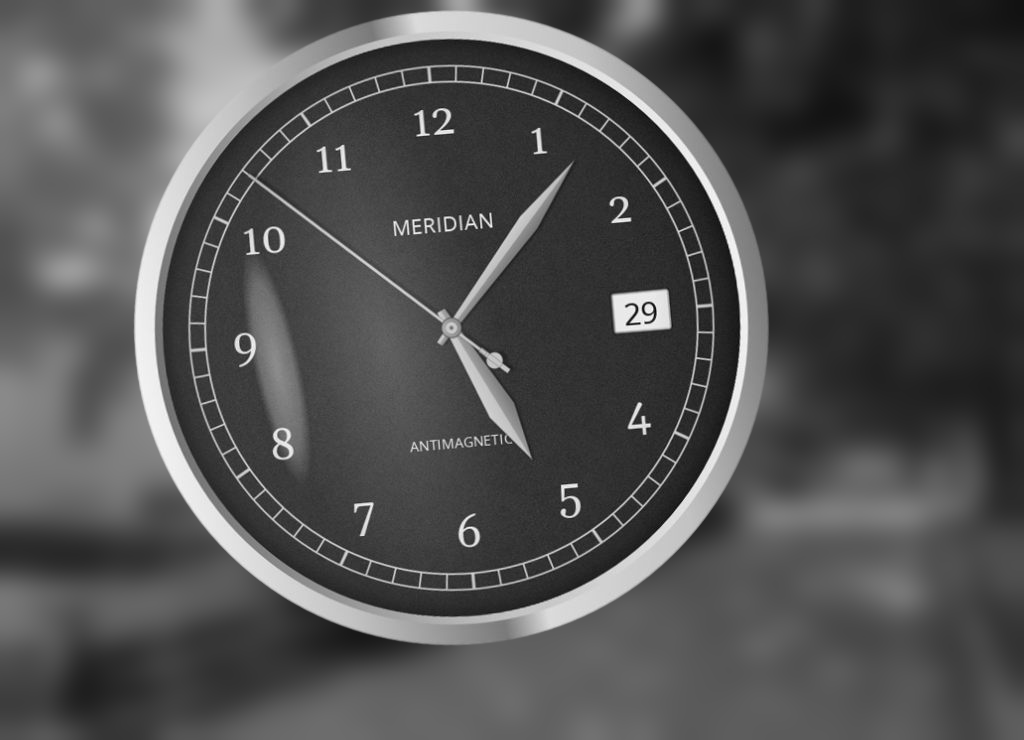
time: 5:06:52
